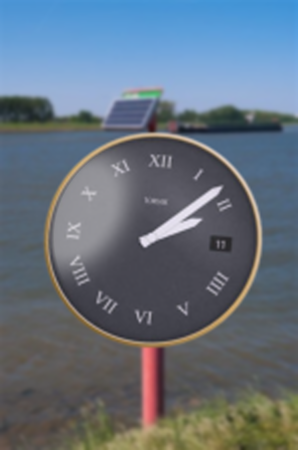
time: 2:08
